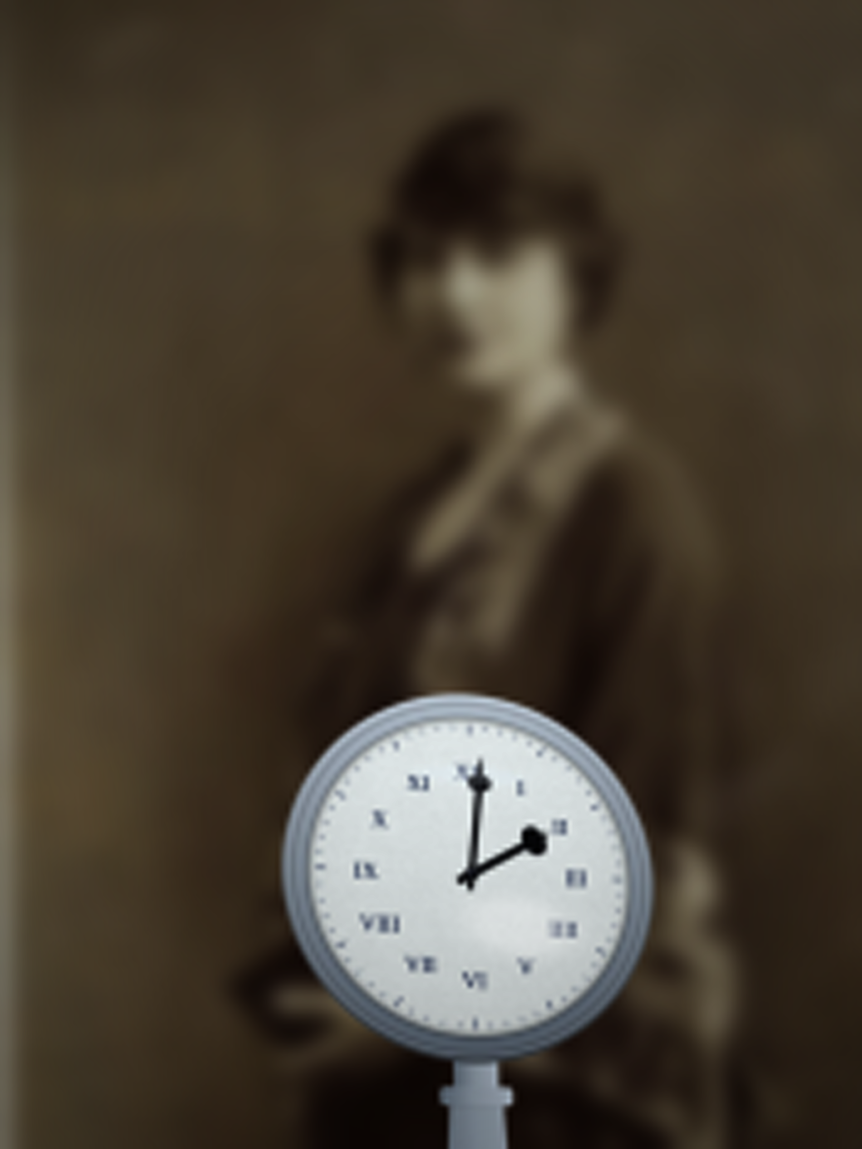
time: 2:01
